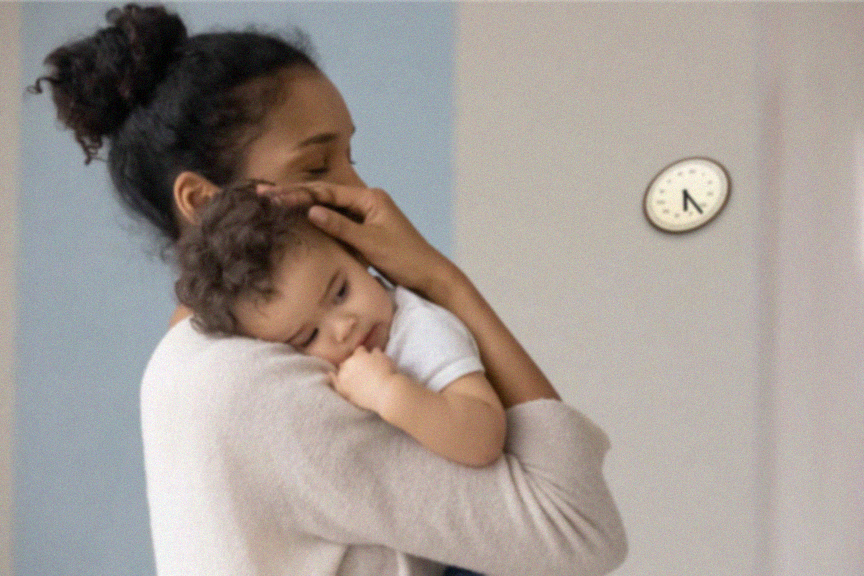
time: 5:22
